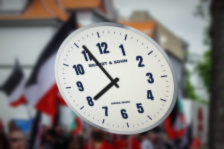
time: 7:56
